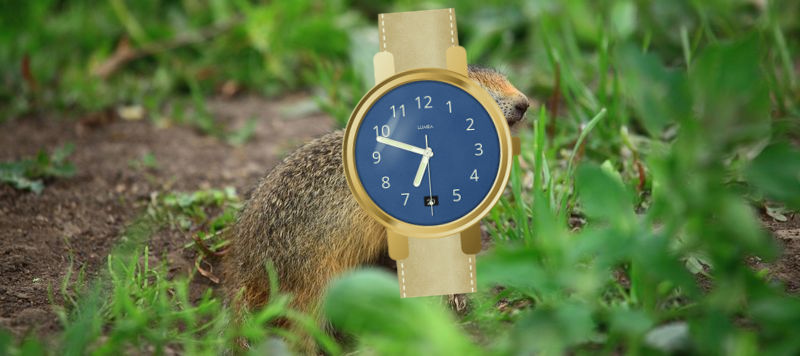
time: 6:48:30
